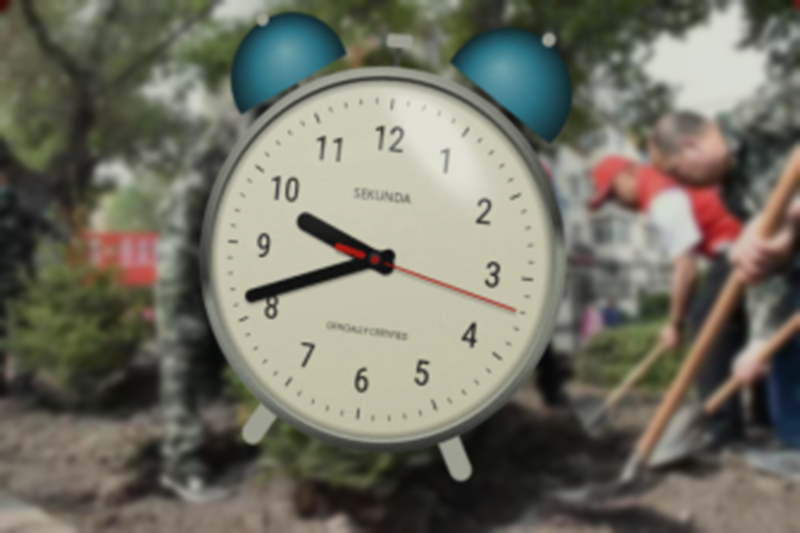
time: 9:41:17
